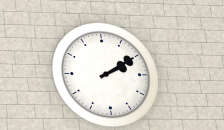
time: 2:10
